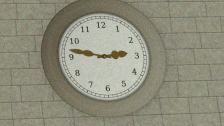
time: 2:47
